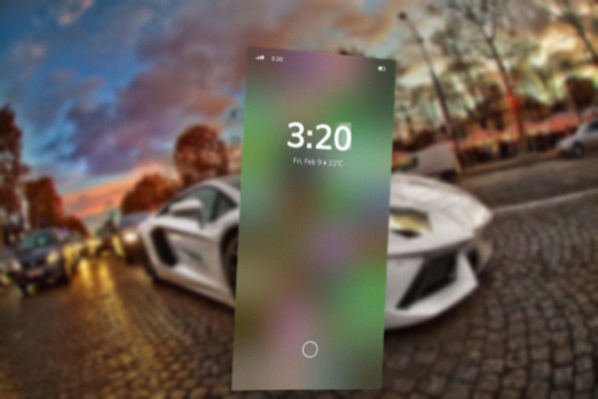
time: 3:20
